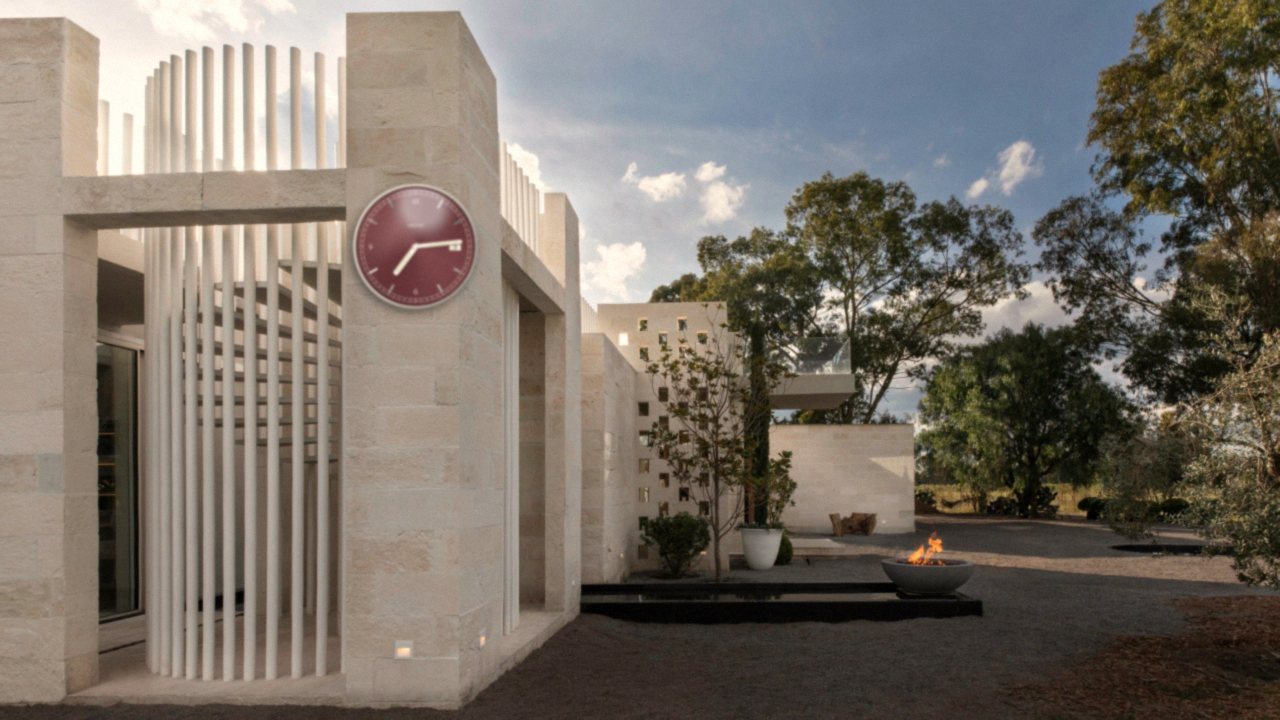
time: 7:14
